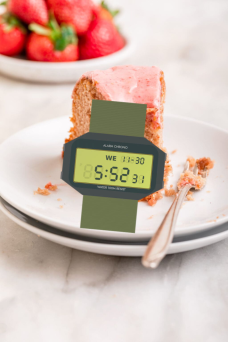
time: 5:52:31
